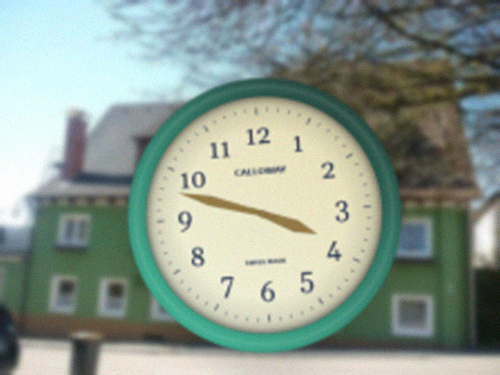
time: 3:48
